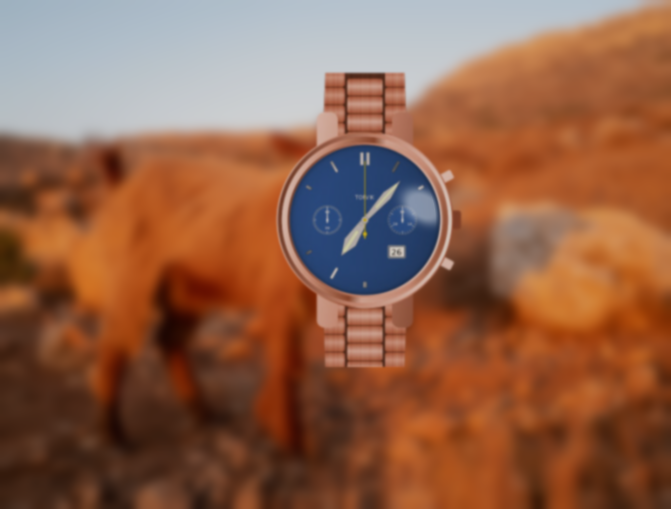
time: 7:07
